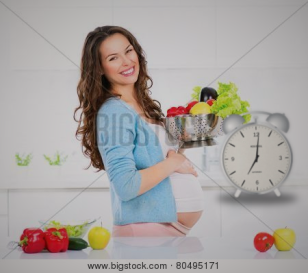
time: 7:01
